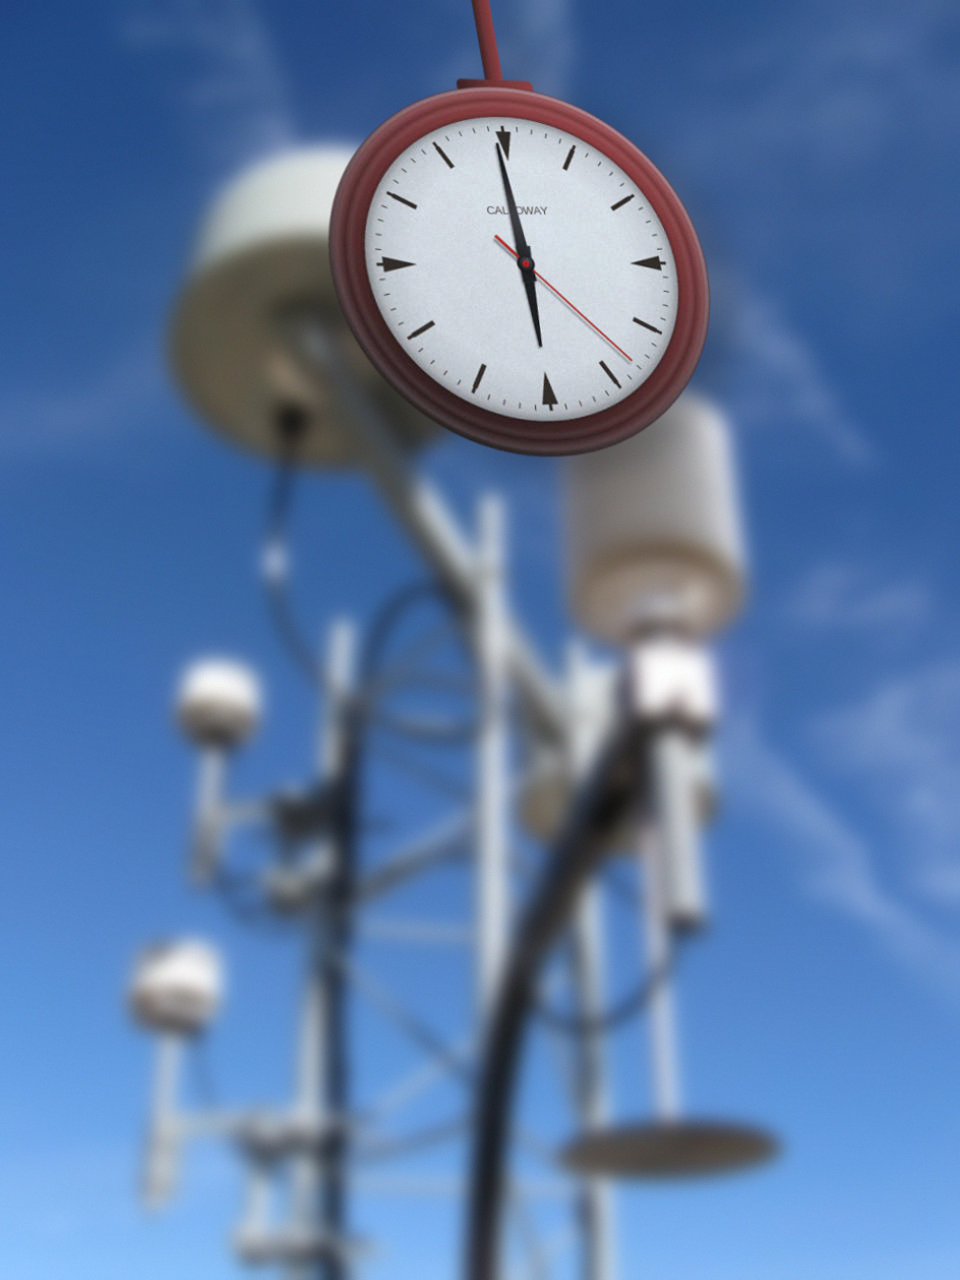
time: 5:59:23
